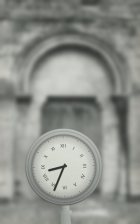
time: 8:34
